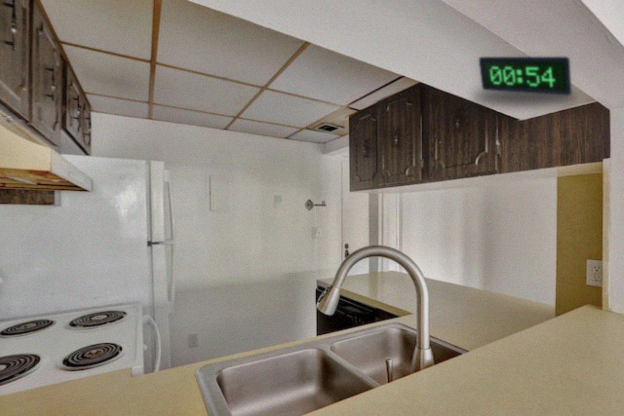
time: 0:54
